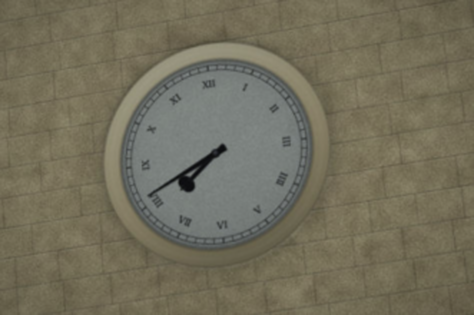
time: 7:41
